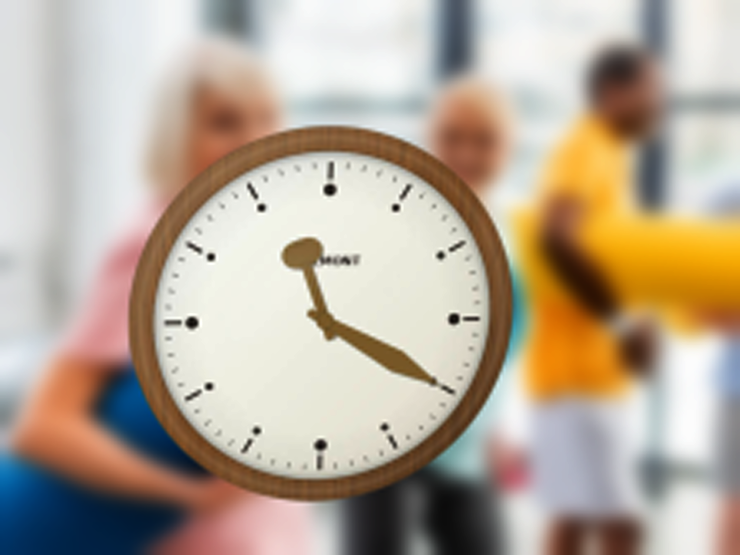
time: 11:20
